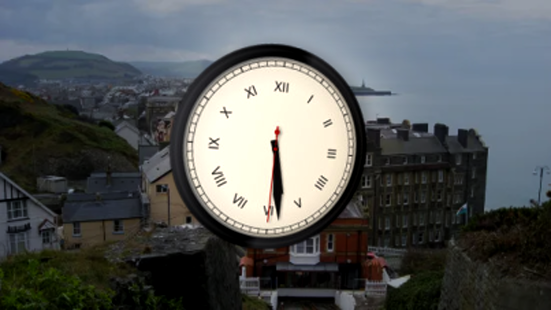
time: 5:28:30
